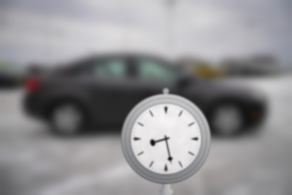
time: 8:28
